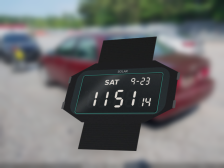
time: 11:51:14
